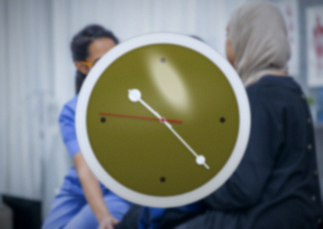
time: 10:22:46
